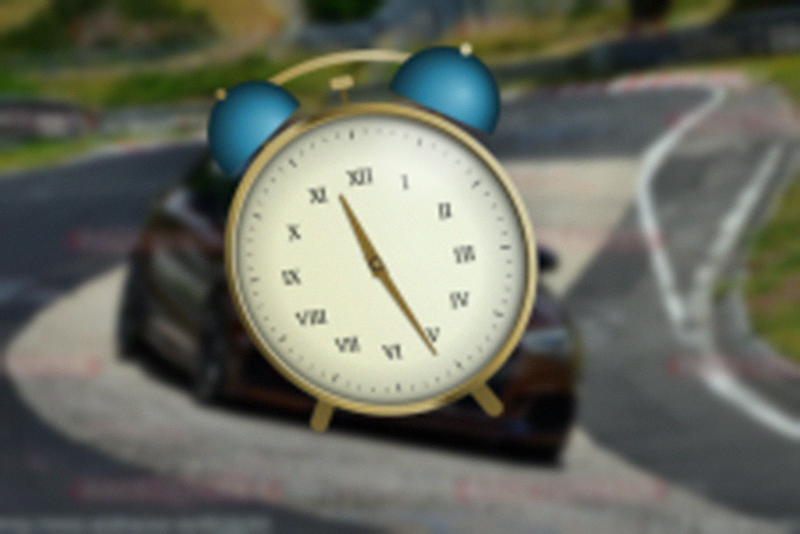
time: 11:26
